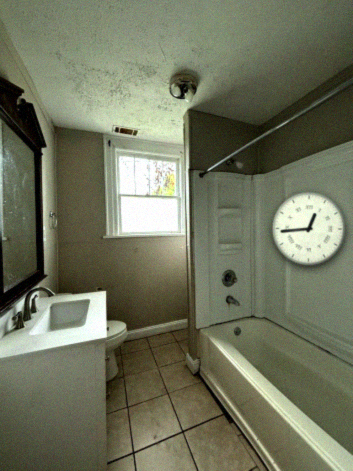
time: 12:44
